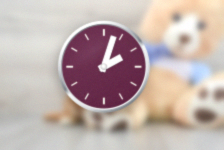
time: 2:03
